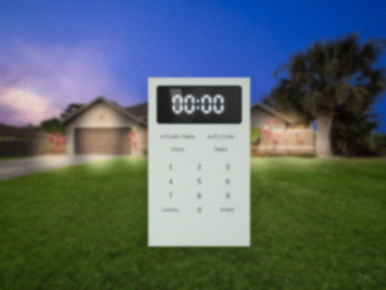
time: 0:00
